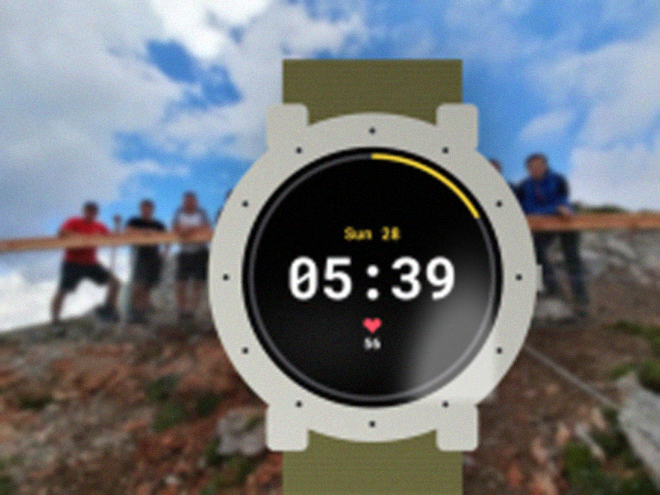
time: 5:39
